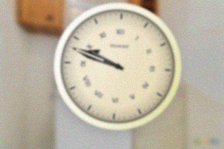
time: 9:48
